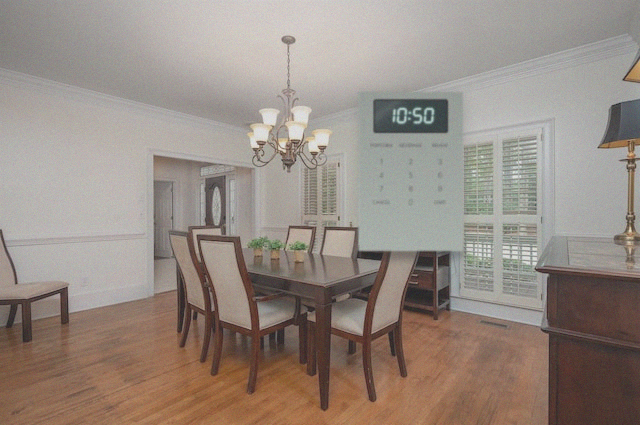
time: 10:50
